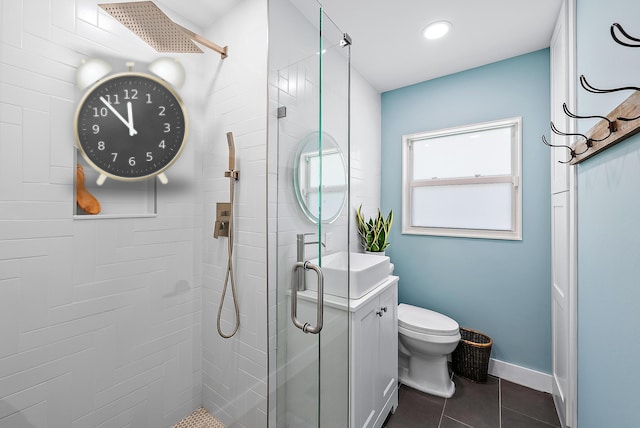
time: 11:53
